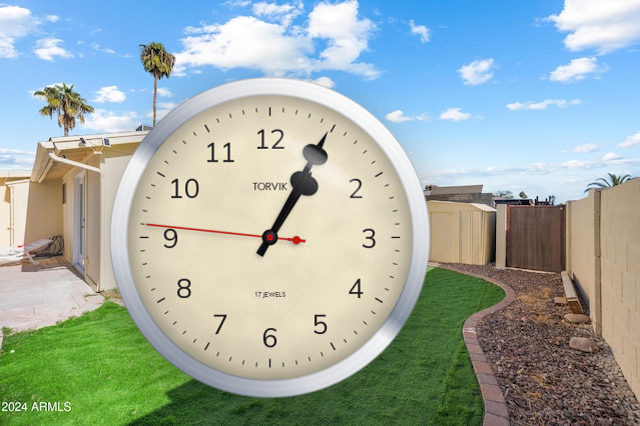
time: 1:04:46
